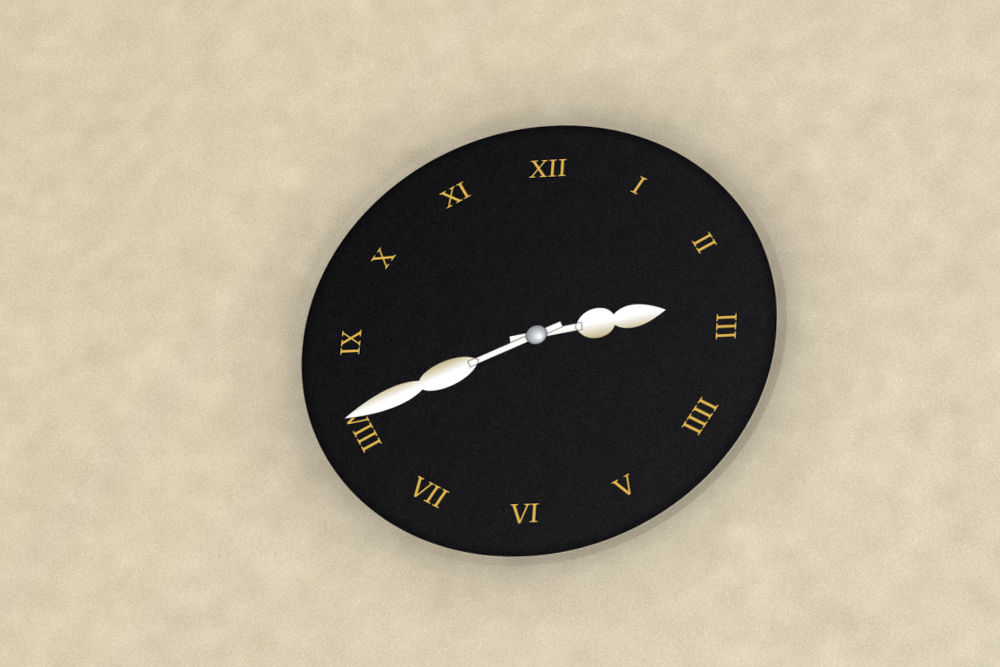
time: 2:41
